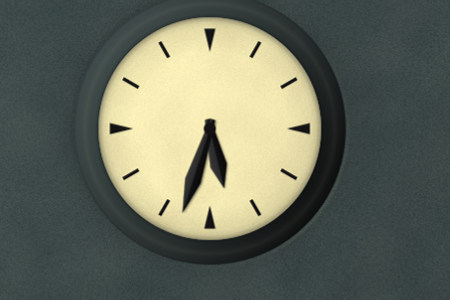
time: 5:33
